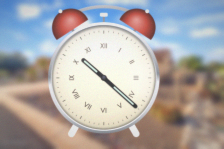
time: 10:22
